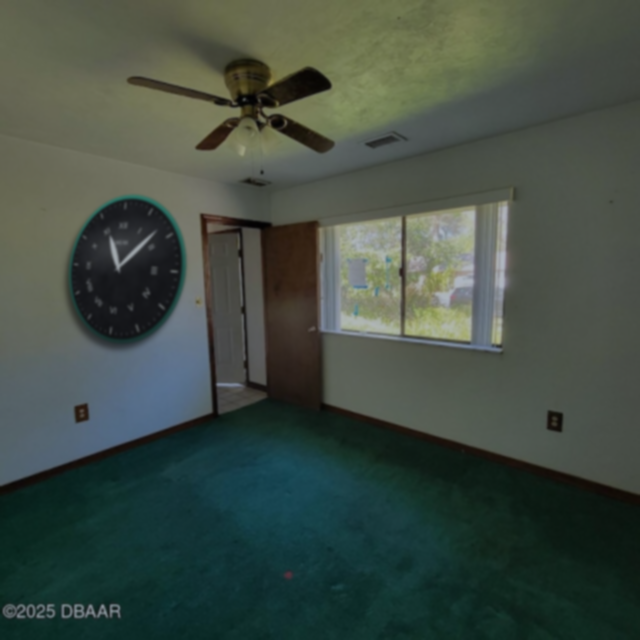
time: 11:08
